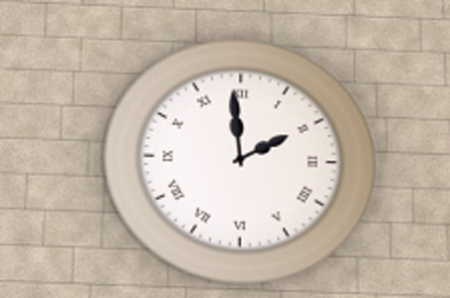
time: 1:59
